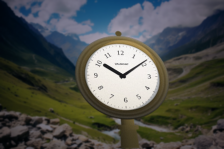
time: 10:09
